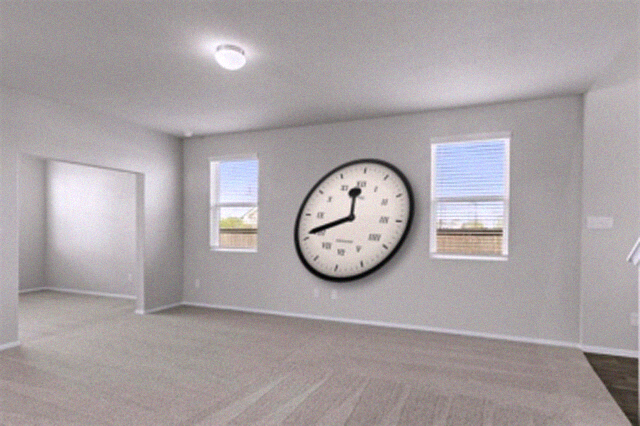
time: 11:41
